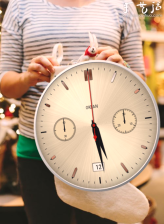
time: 5:29
